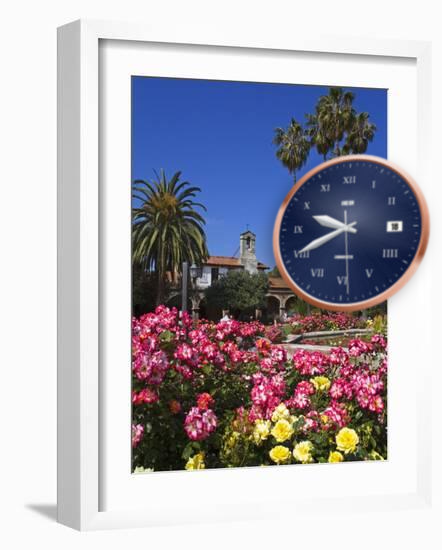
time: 9:40:29
